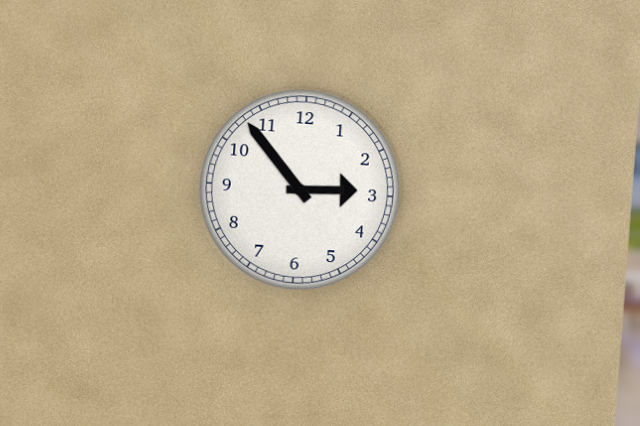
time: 2:53
